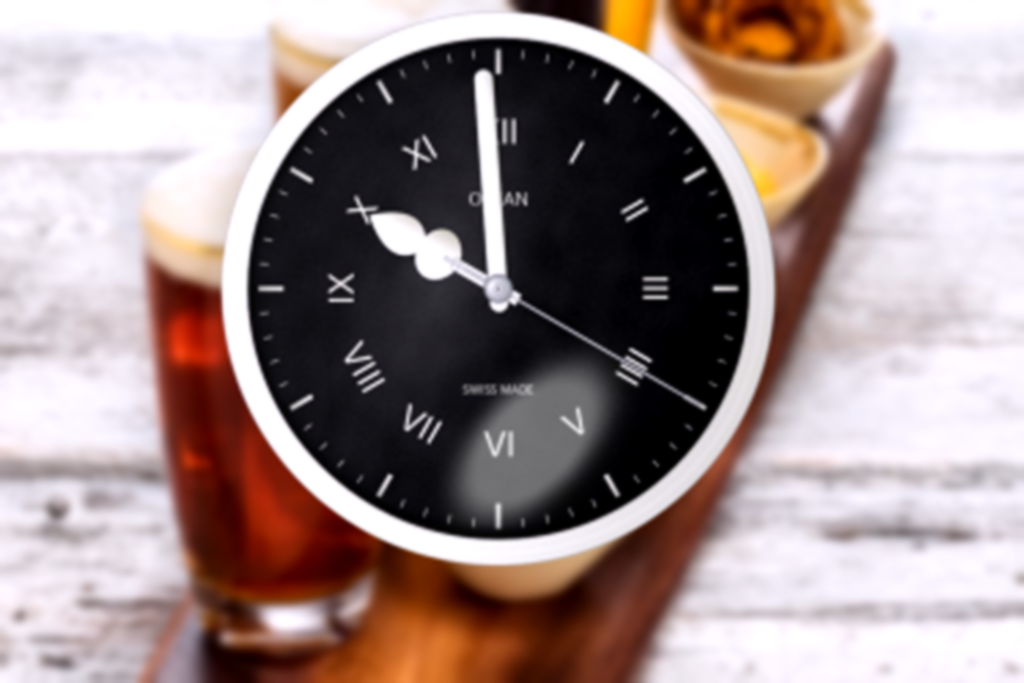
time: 9:59:20
